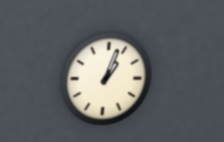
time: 1:03
